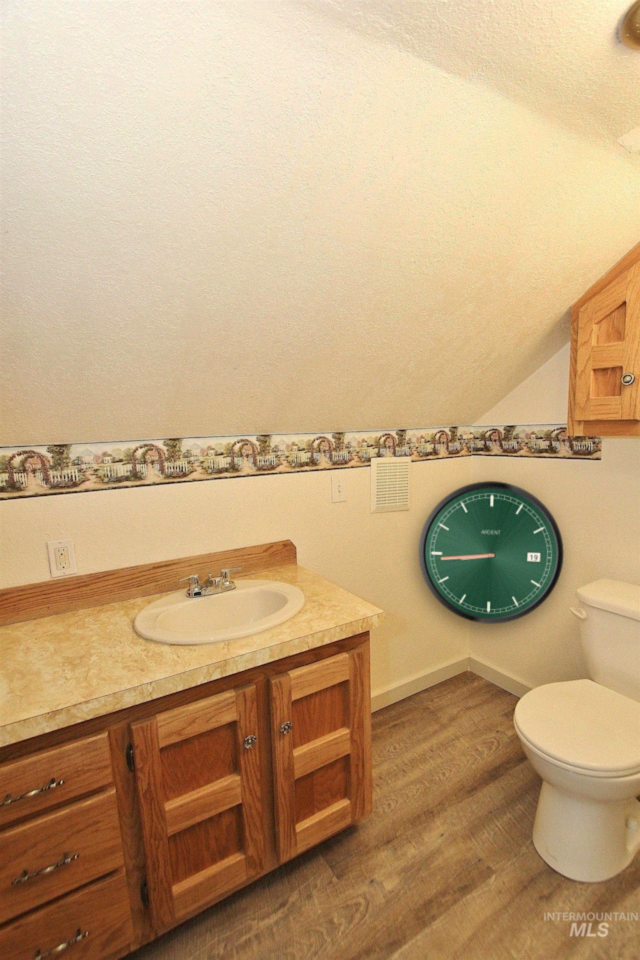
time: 8:44
